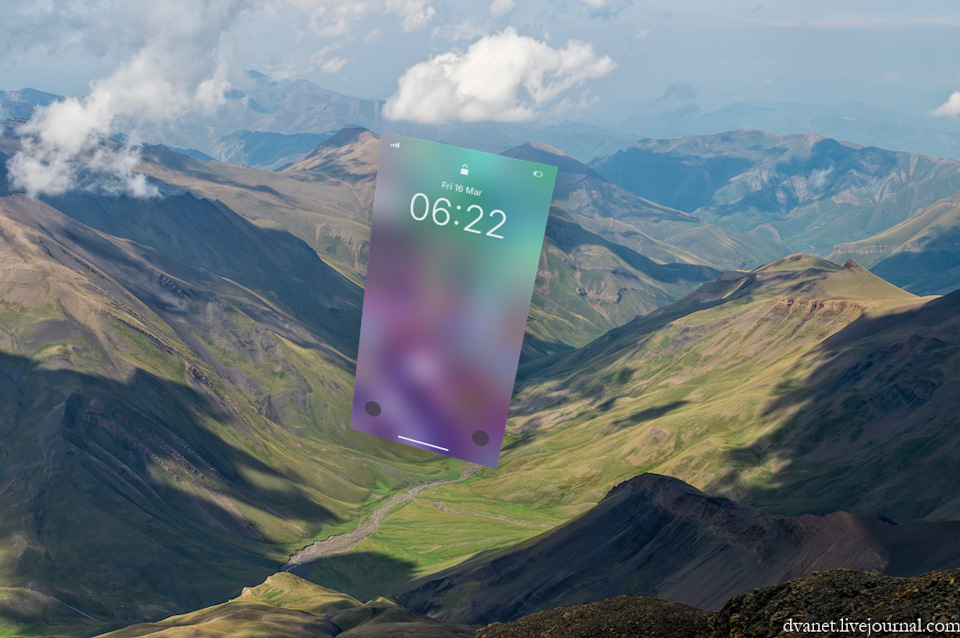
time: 6:22
